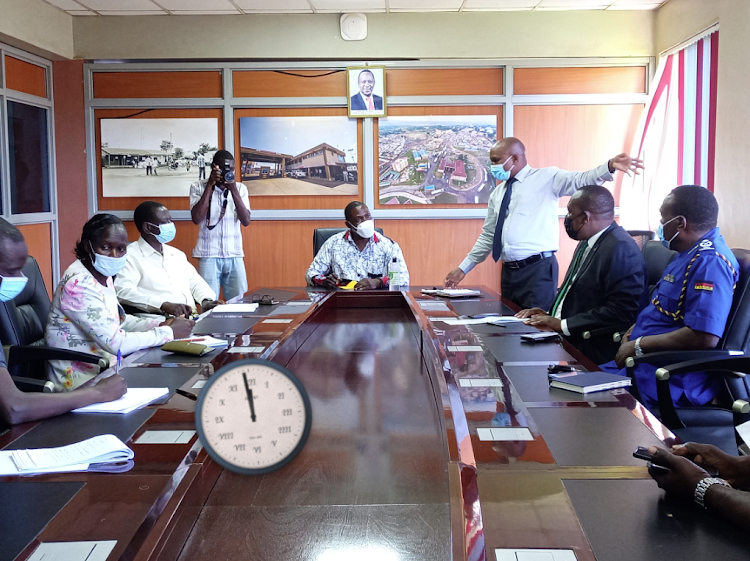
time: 11:59
